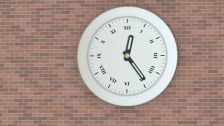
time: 12:24
